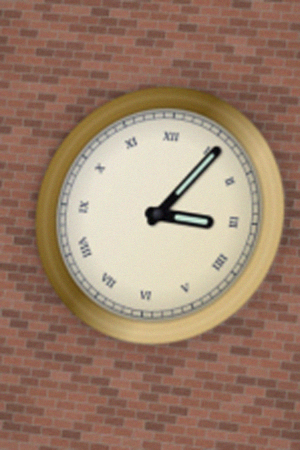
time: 3:06
